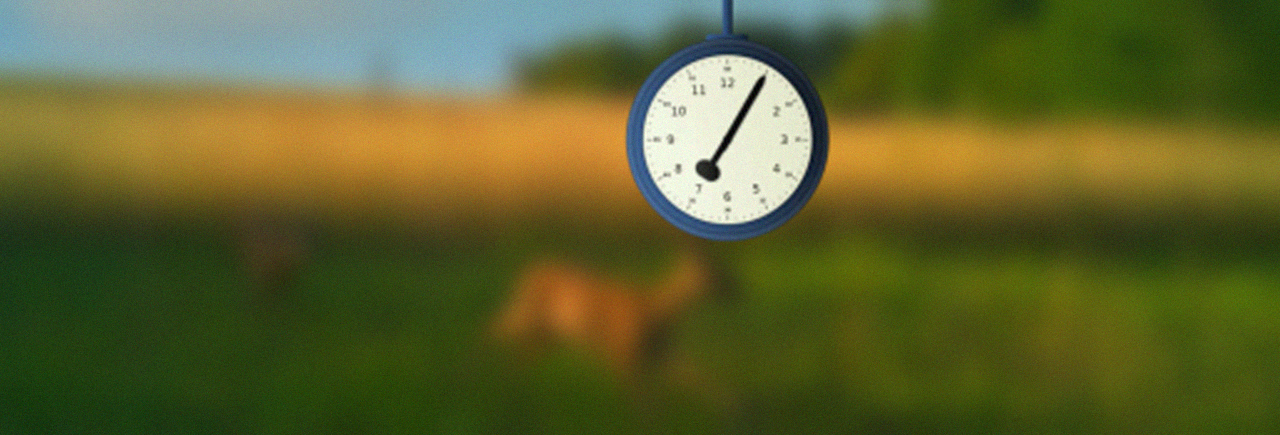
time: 7:05
